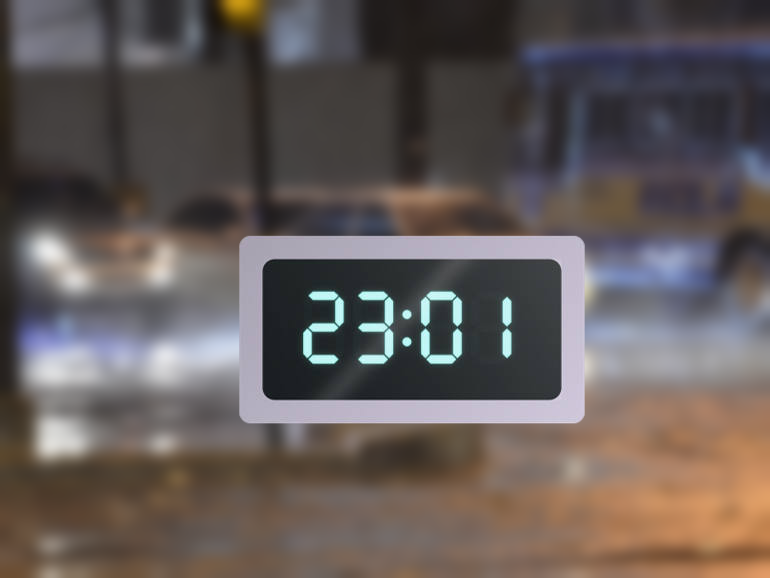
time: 23:01
